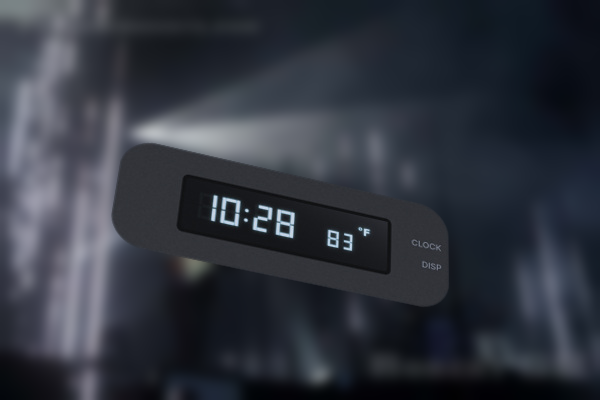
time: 10:28
